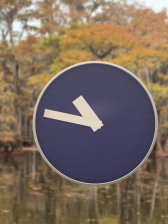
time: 10:47
